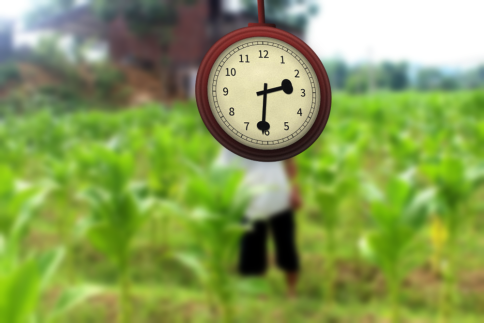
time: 2:31
